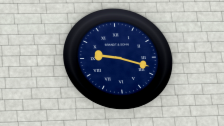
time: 9:18
